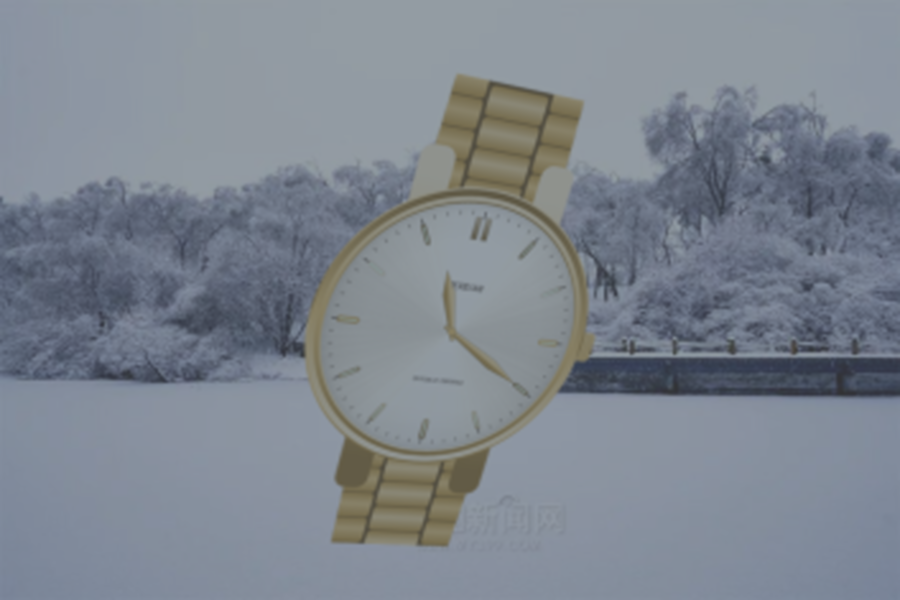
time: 11:20
